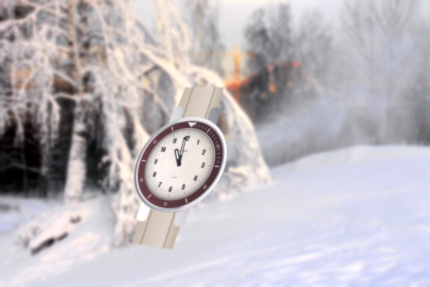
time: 10:59
